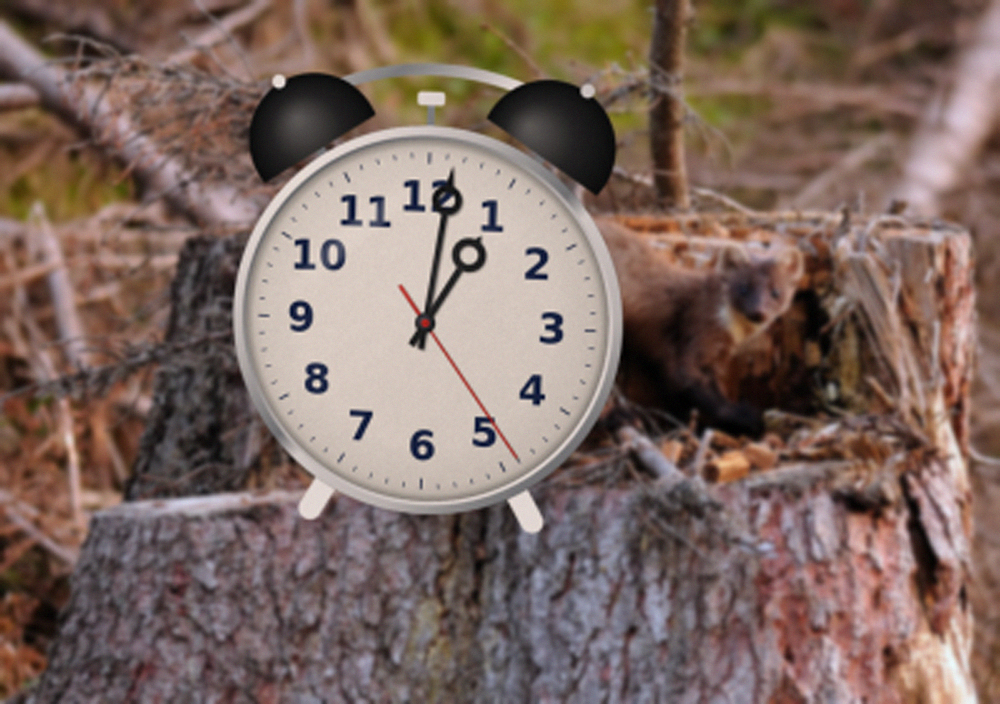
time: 1:01:24
